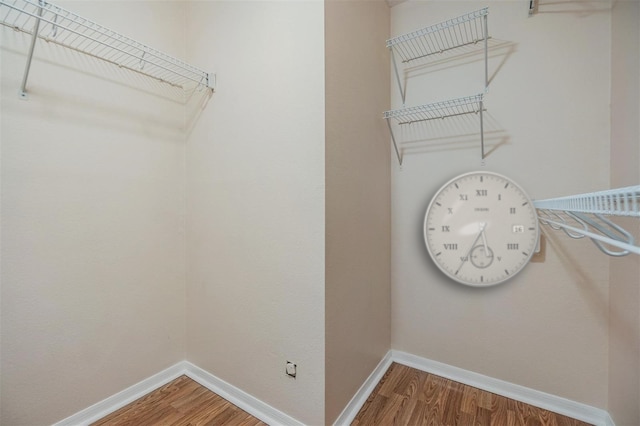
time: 5:35
